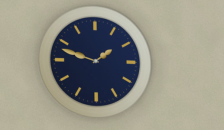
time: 1:48
